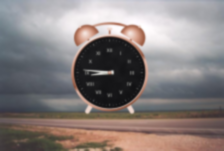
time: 8:46
